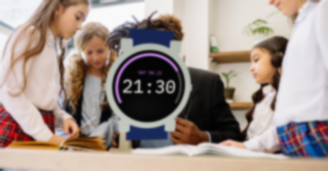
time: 21:30
